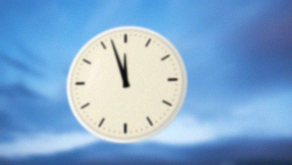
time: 11:57
